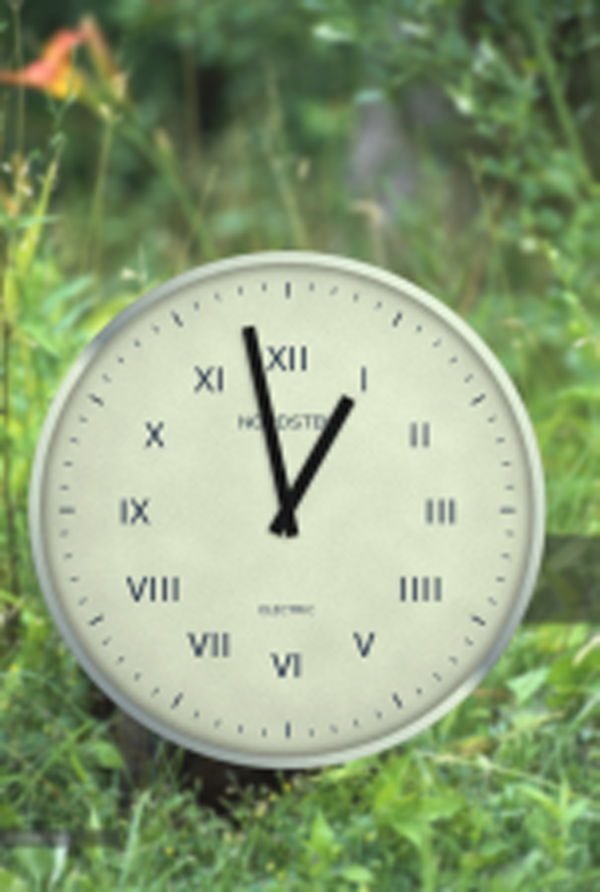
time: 12:58
